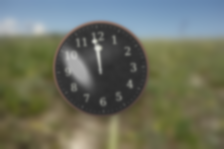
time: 11:59
